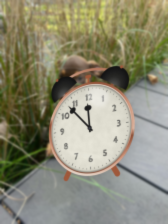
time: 11:53
